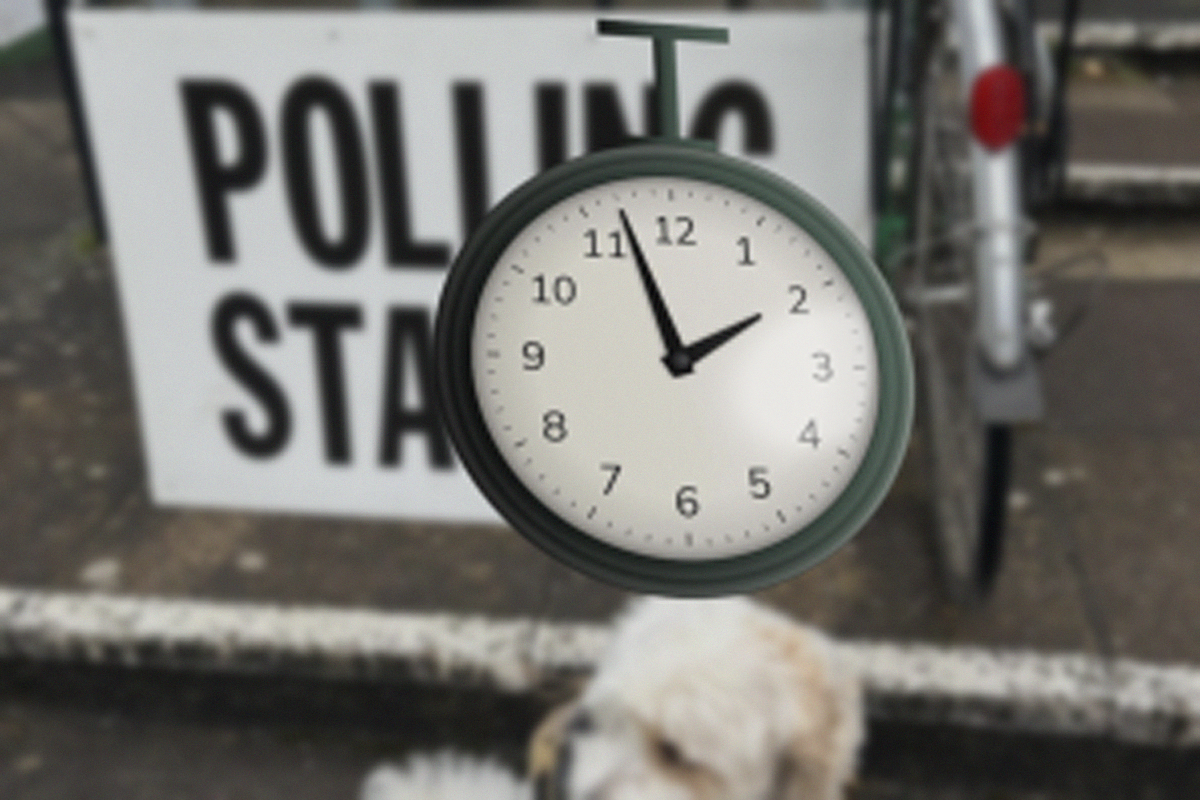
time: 1:57
